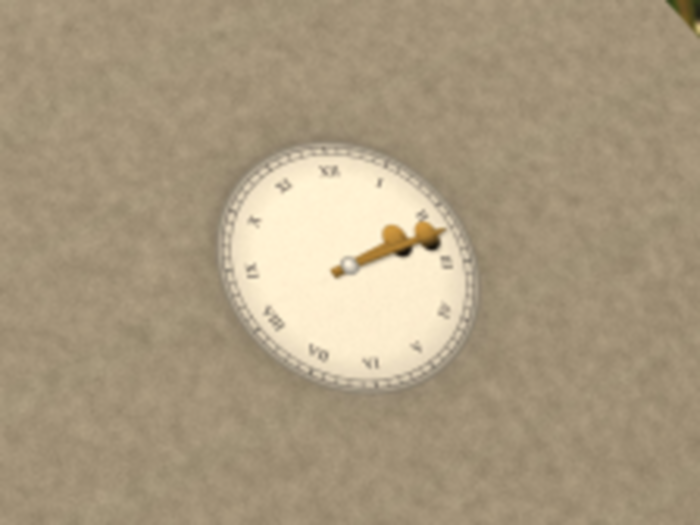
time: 2:12
